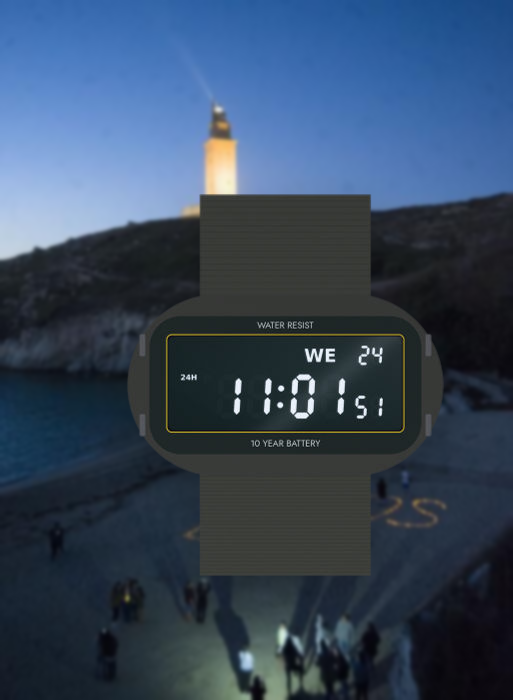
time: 11:01:51
